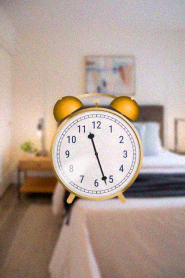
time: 11:27
